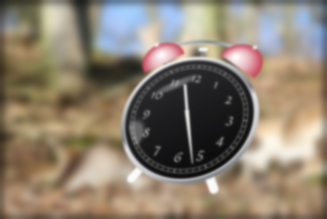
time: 11:27
